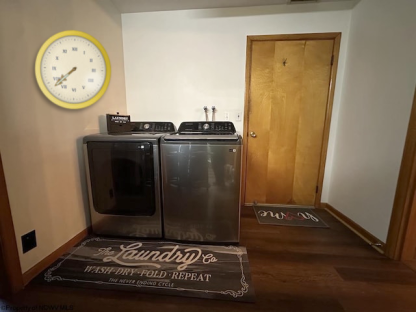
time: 7:38
